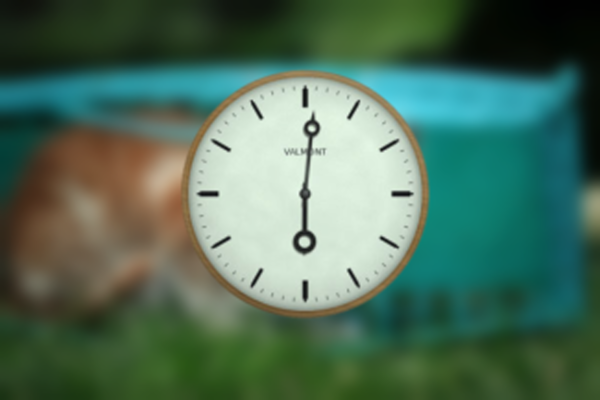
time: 6:01
